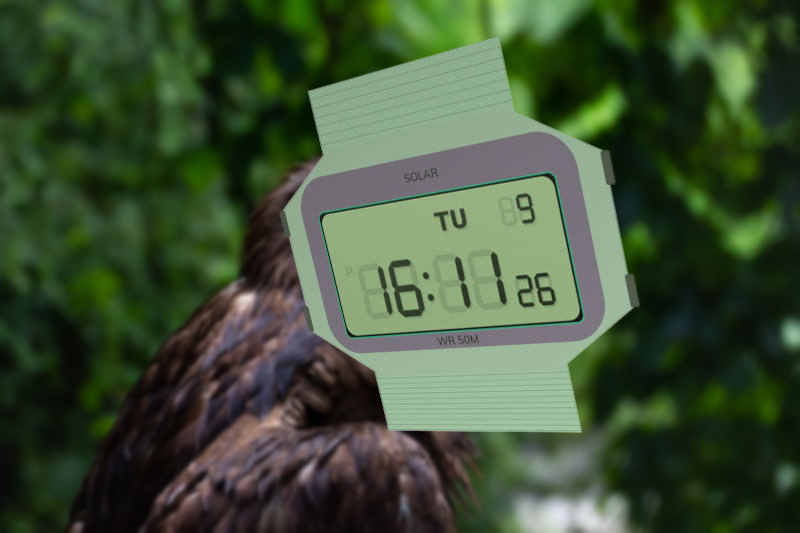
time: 16:11:26
